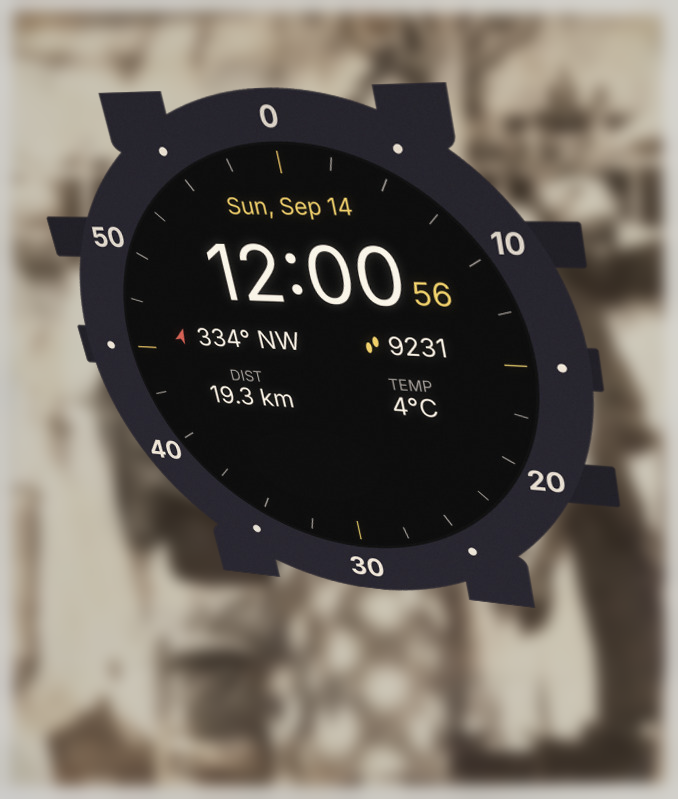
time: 12:00:56
